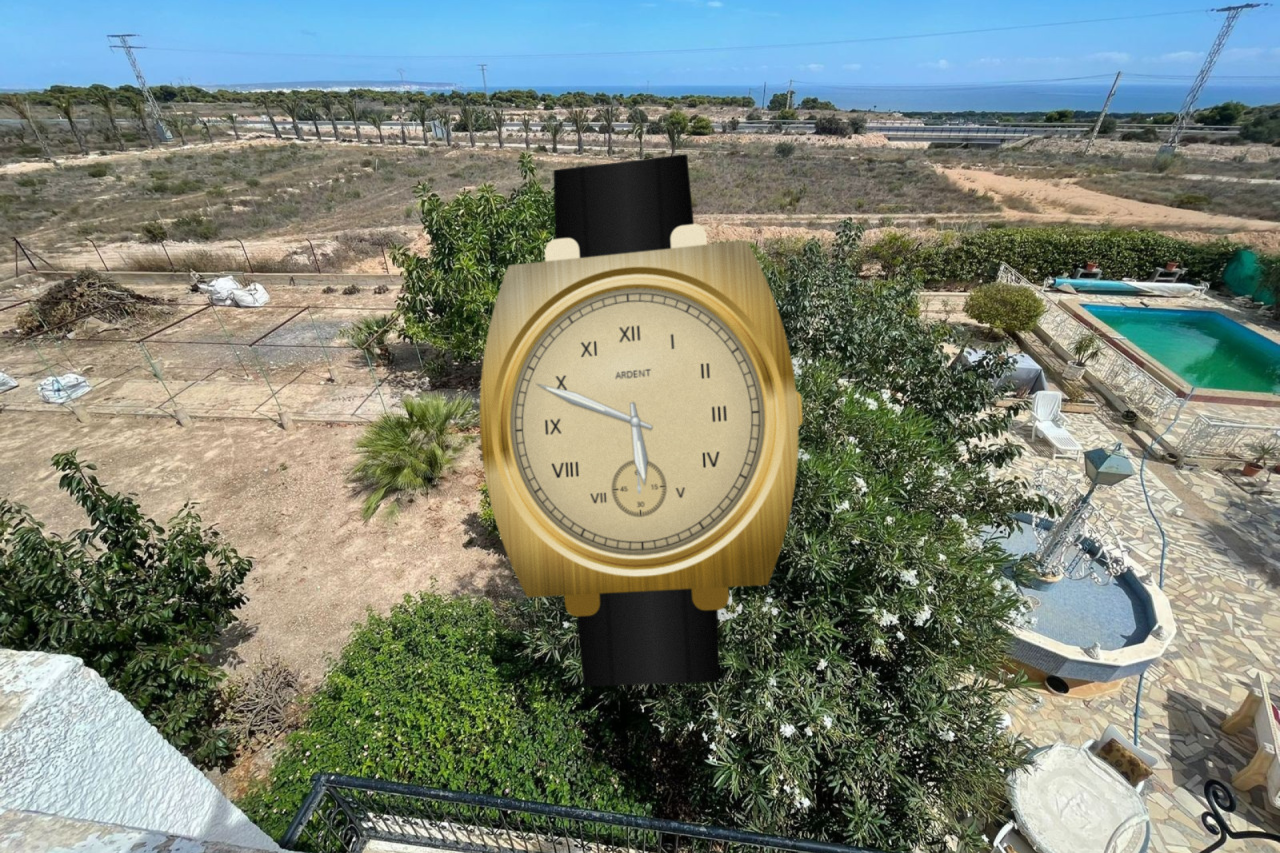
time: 5:49
